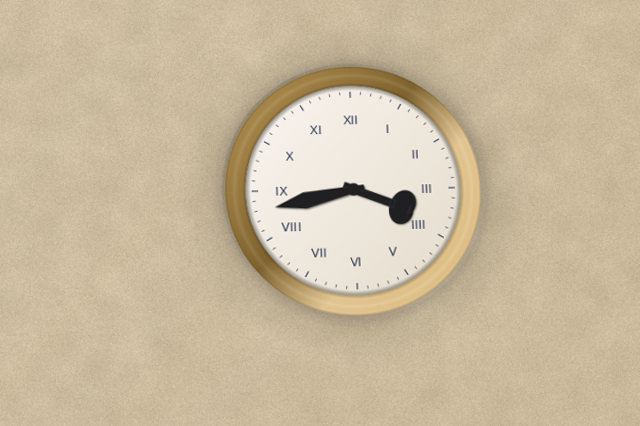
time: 3:43
